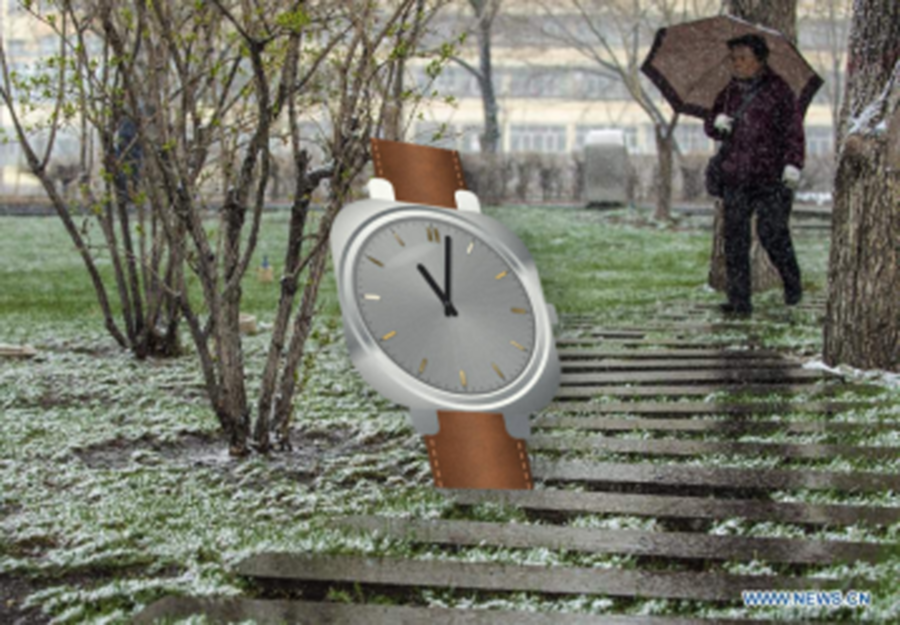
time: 11:02
